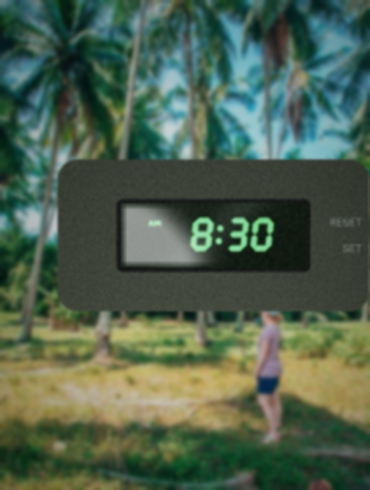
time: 8:30
